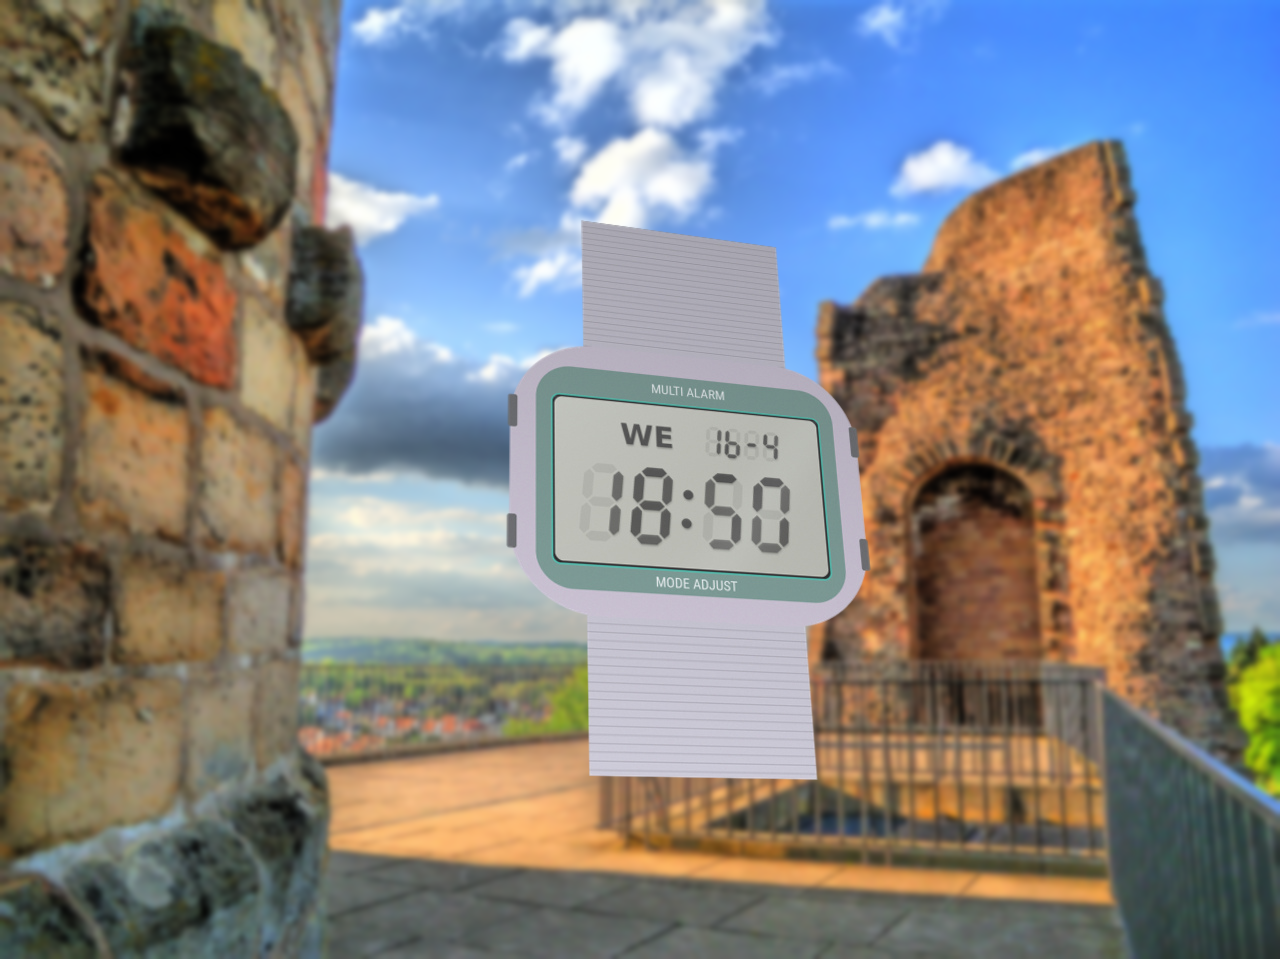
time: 18:50
